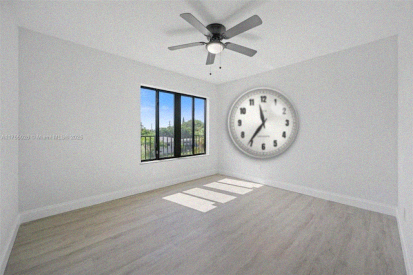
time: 11:36
